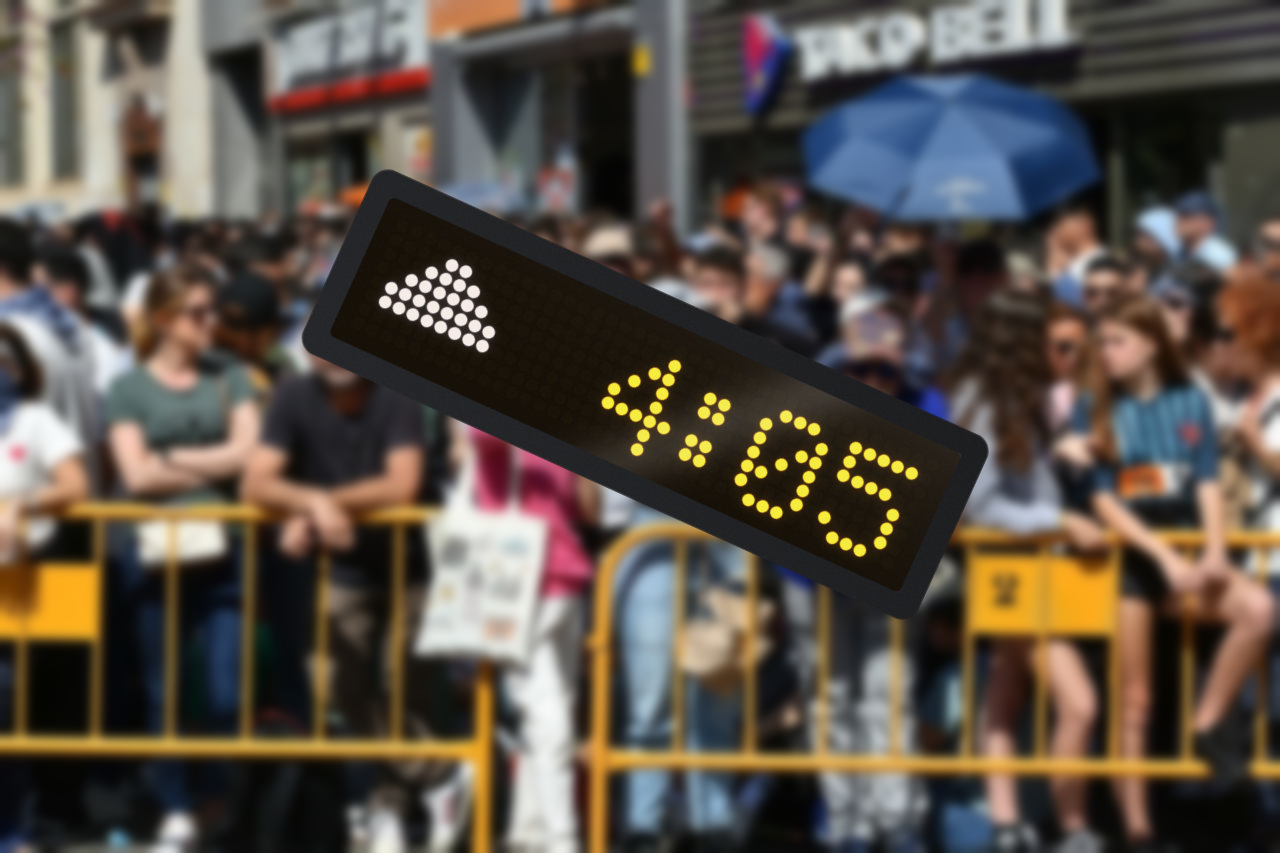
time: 4:05
